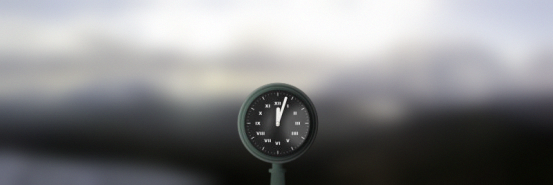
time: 12:03
